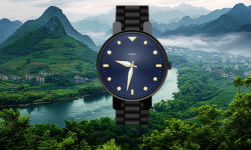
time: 9:32
